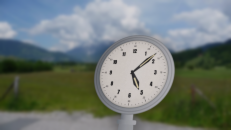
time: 5:08
